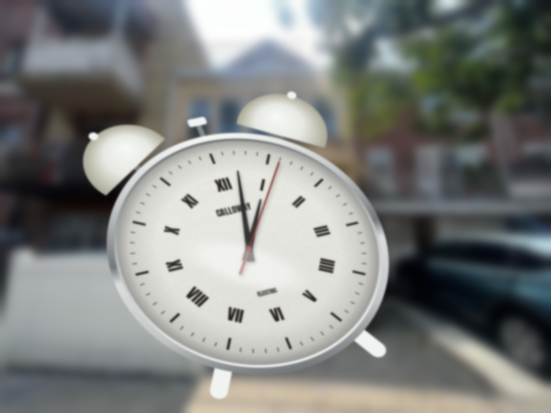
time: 1:02:06
